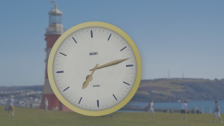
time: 7:13
